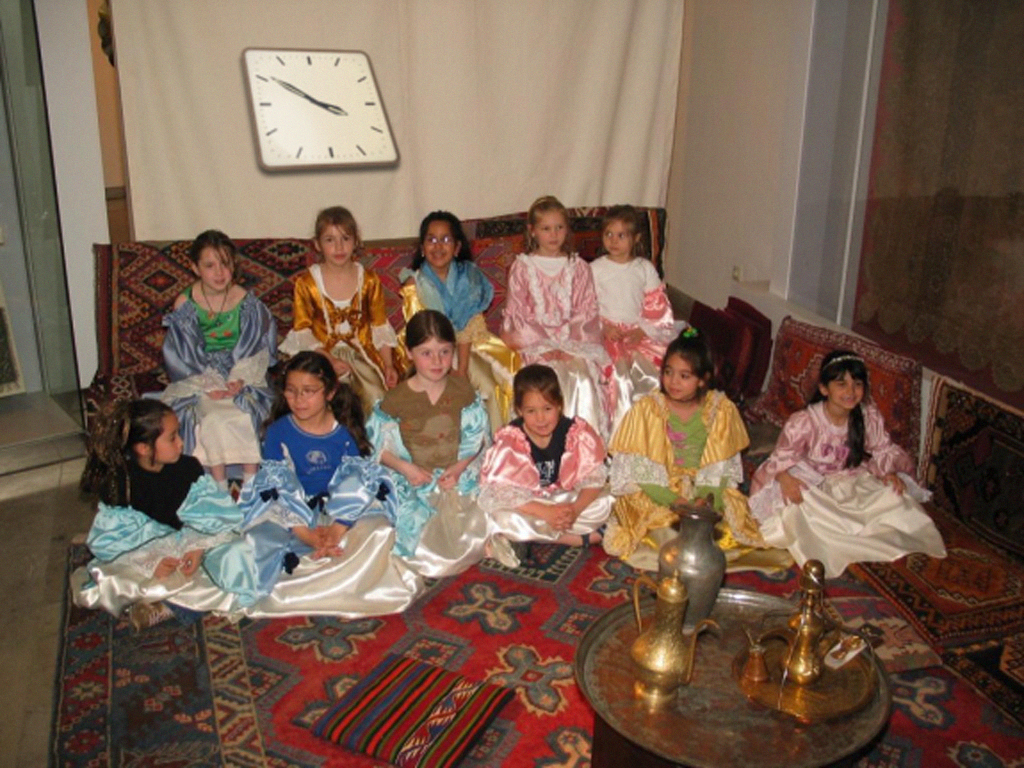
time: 3:51
